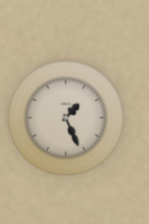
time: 1:26
